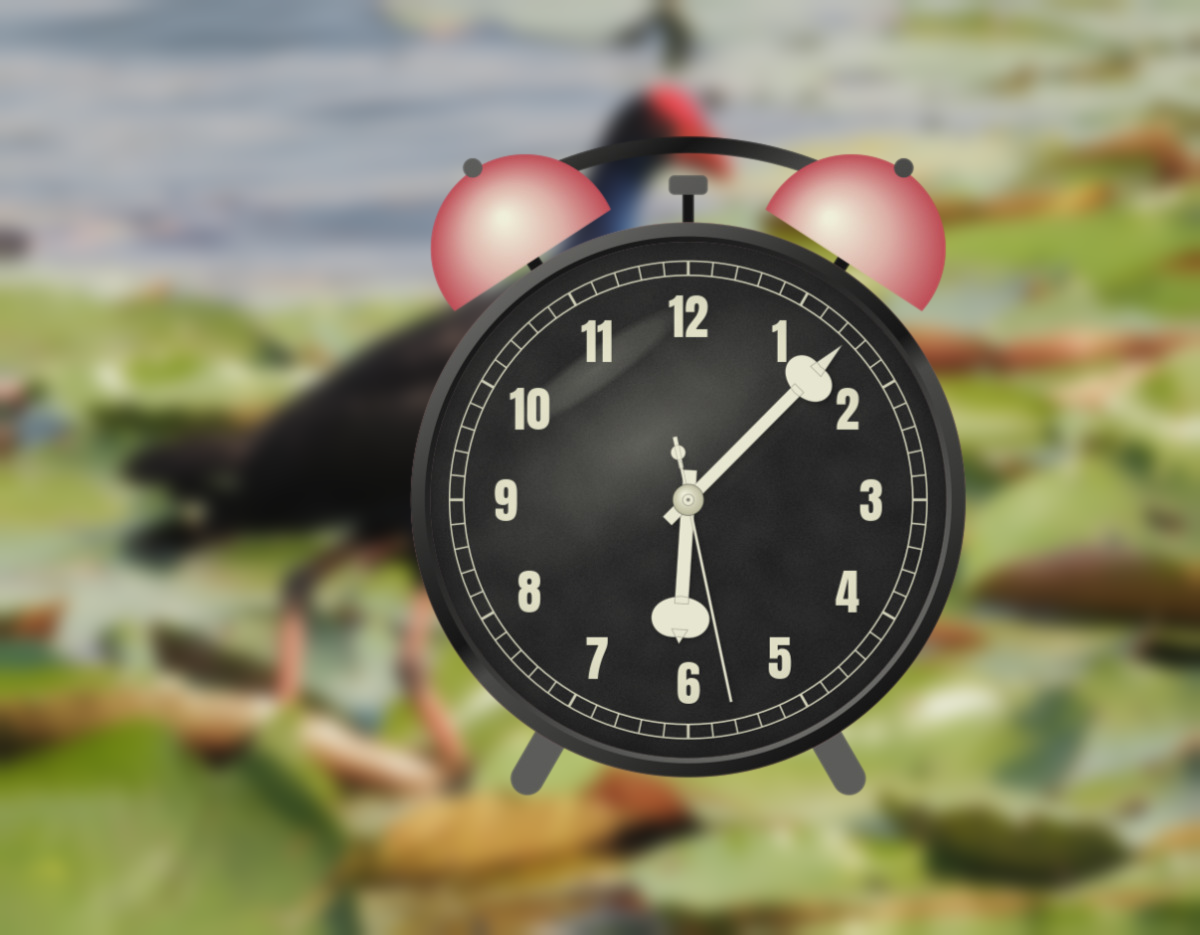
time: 6:07:28
